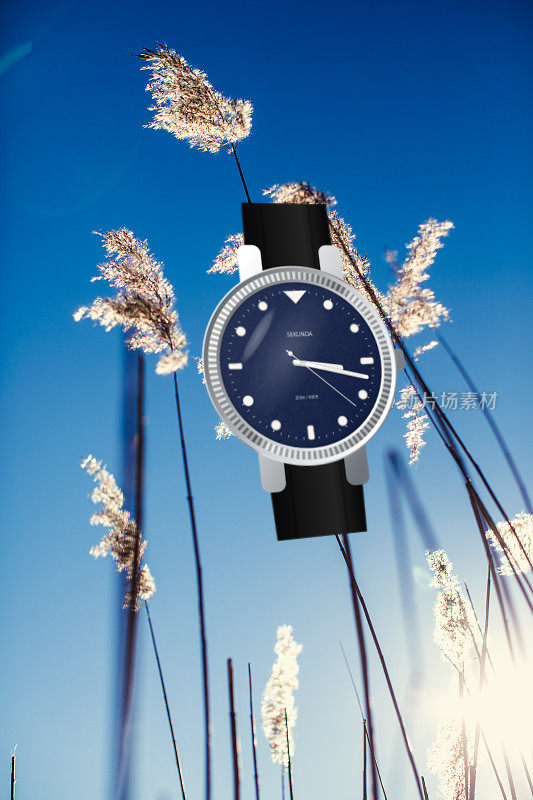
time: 3:17:22
